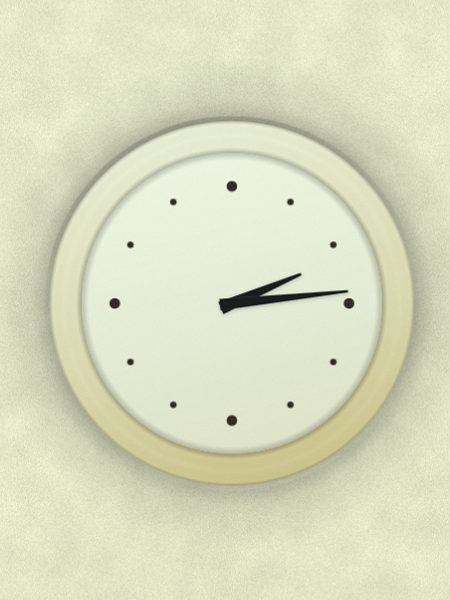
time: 2:14
